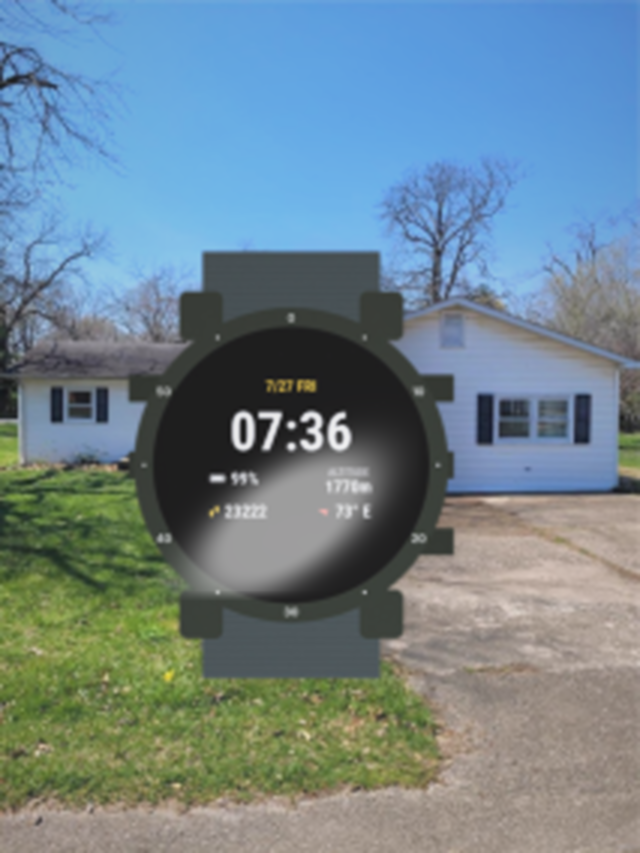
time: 7:36
